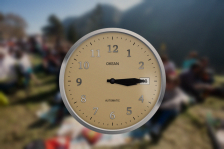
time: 3:15
